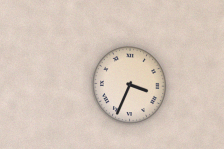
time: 3:34
